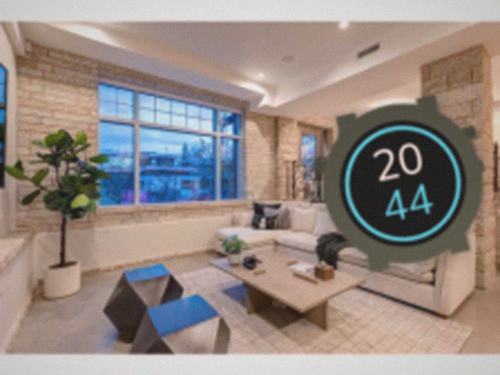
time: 20:44
